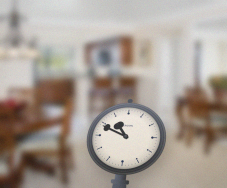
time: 10:49
